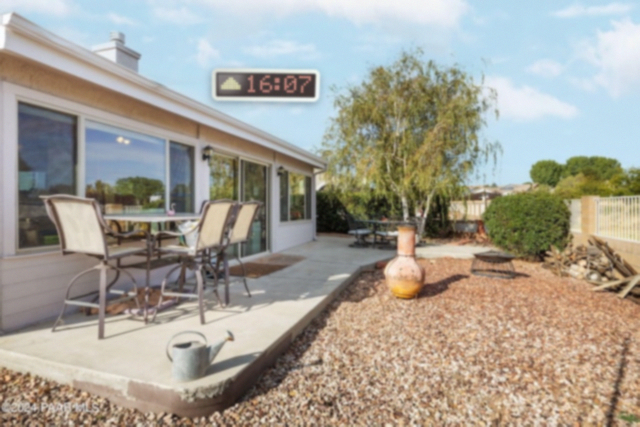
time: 16:07
